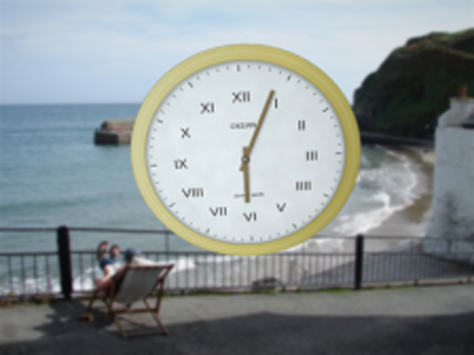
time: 6:04
